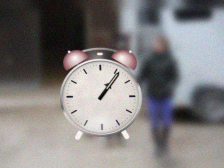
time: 1:06
